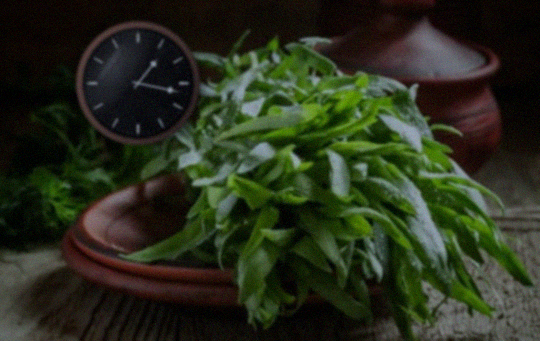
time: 1:17
